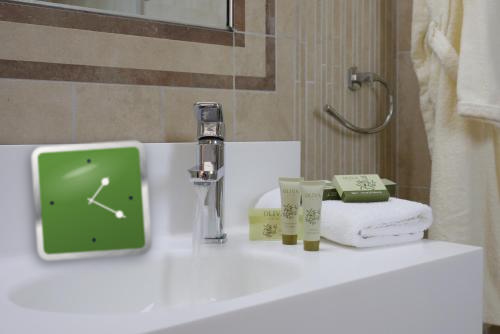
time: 1:20
